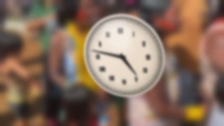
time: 4:47
